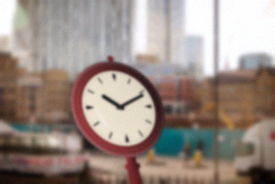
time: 10:11
